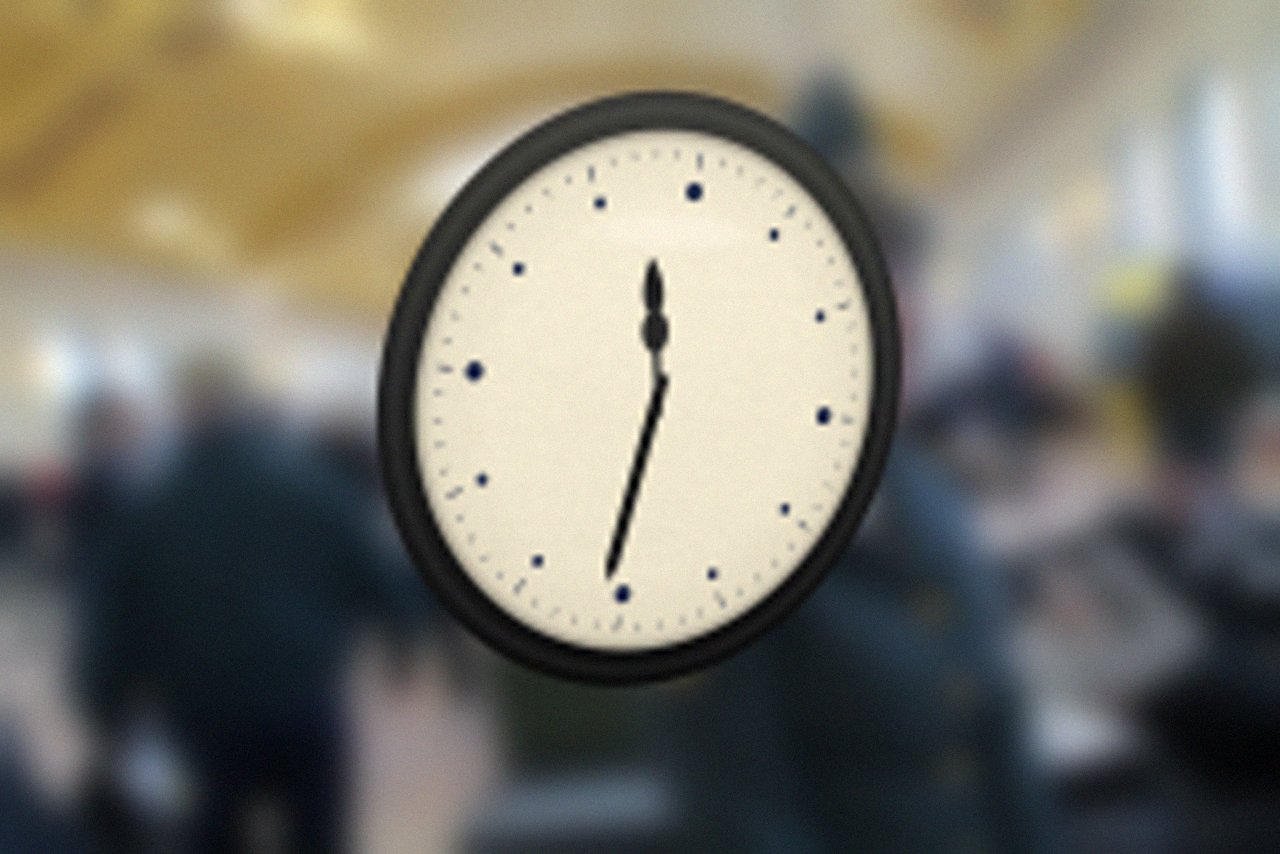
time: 11:31
